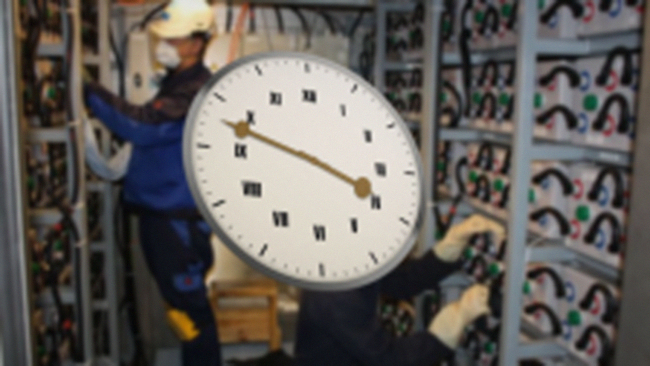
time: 3:48
